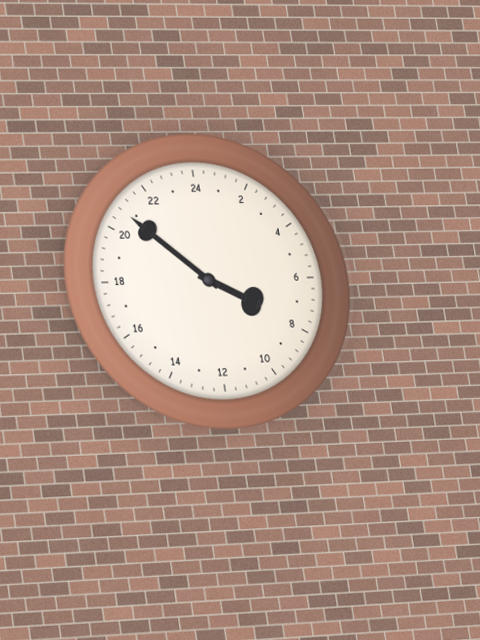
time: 7:52
